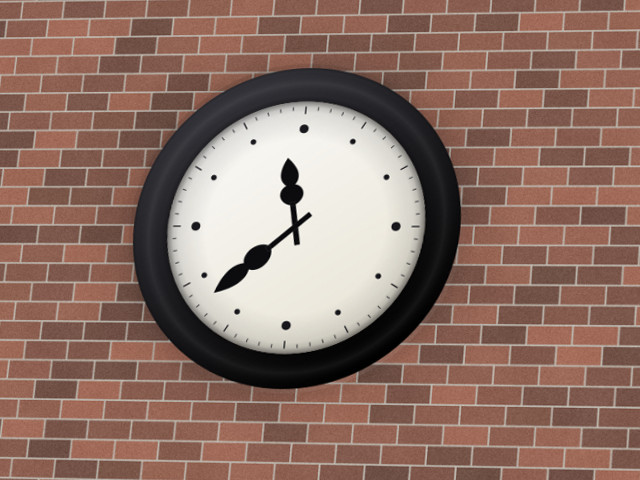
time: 11:38
